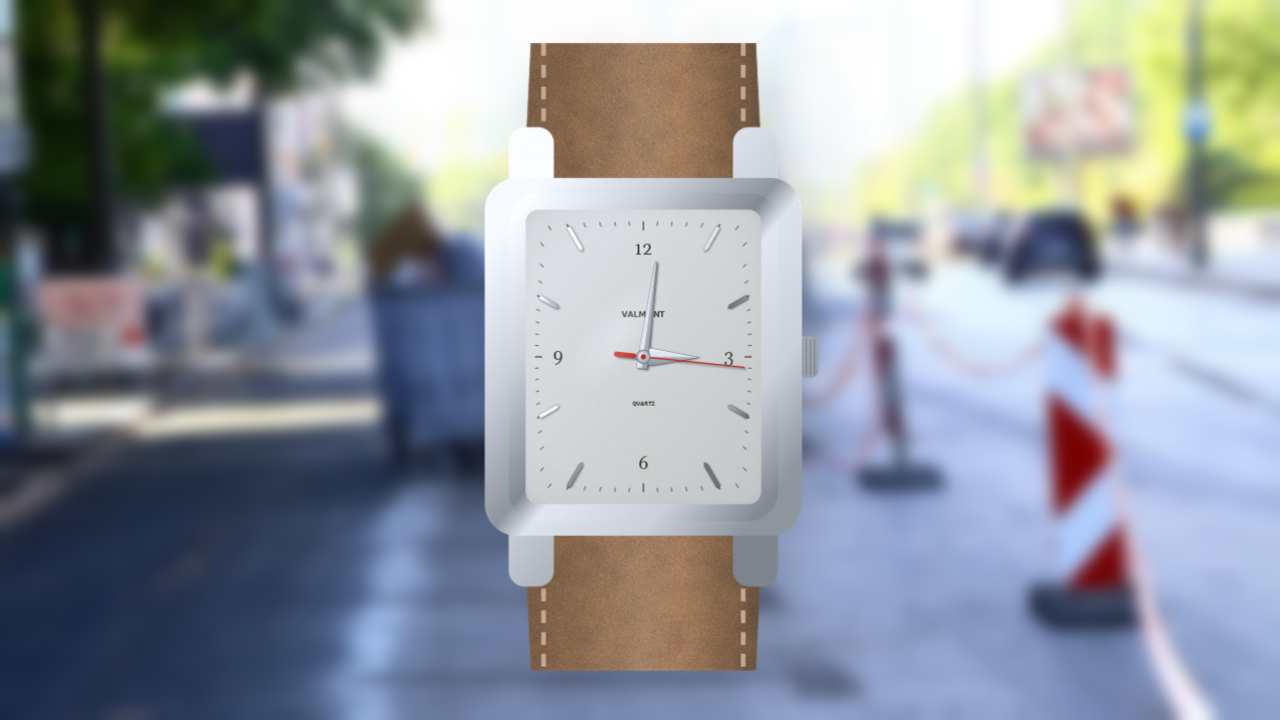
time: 3:01:16
